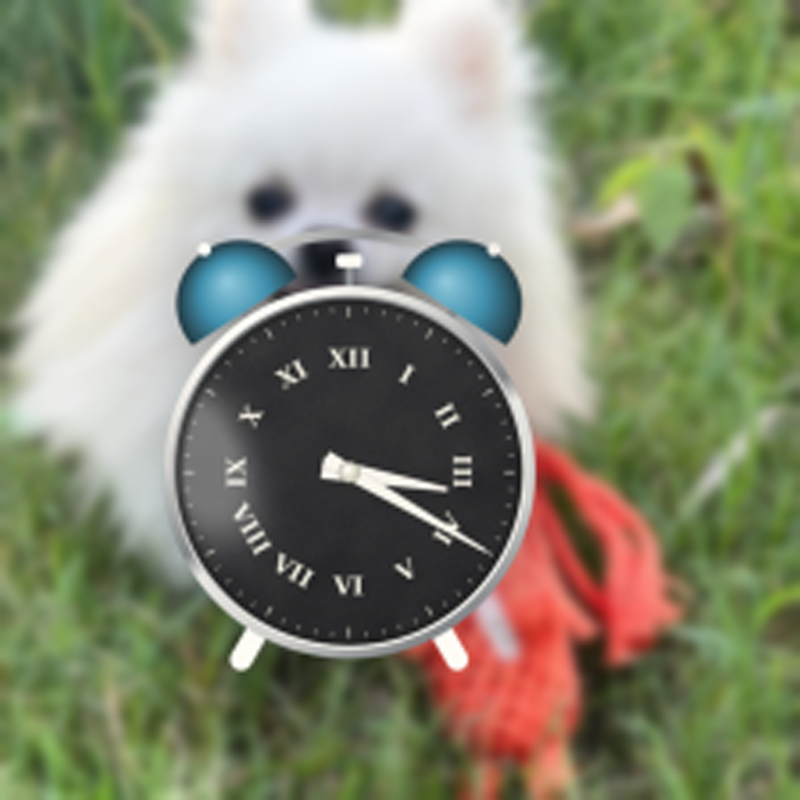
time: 3:20
